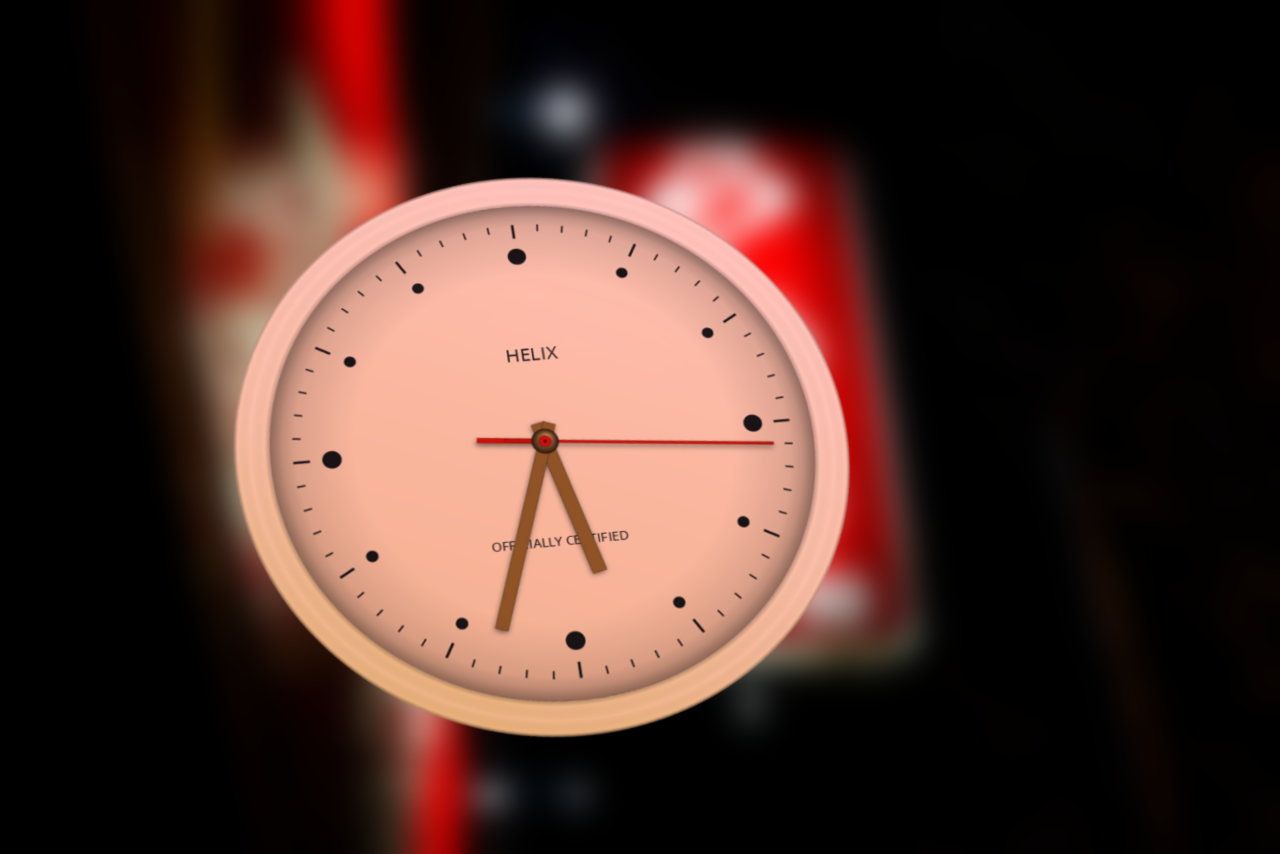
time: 5:33:16
